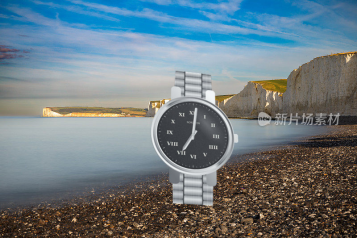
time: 7:01
